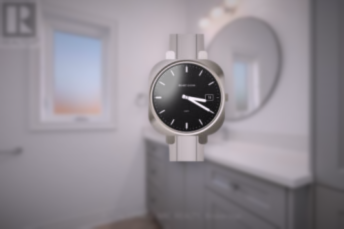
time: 3:20
